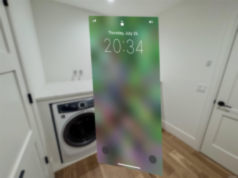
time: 20:34
